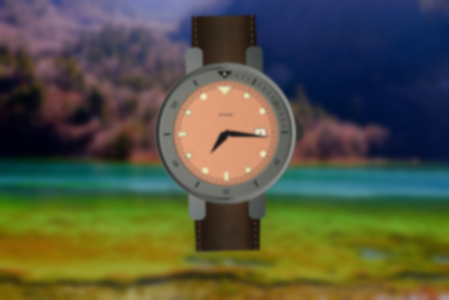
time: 7:16
